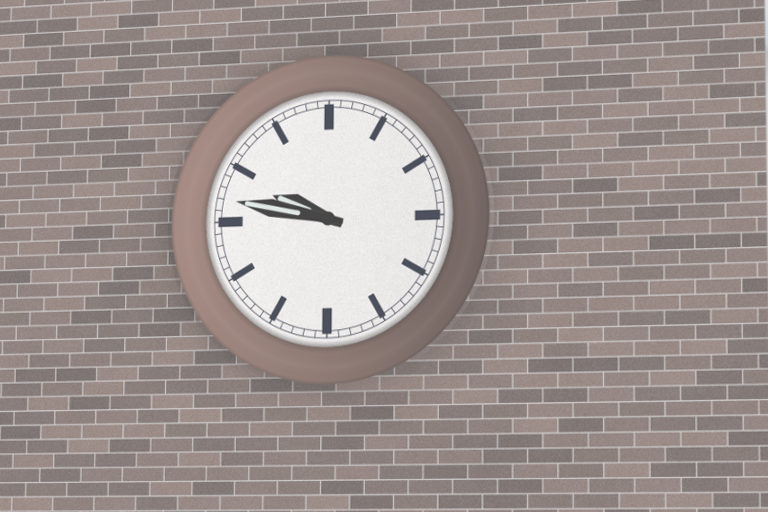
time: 9:47
